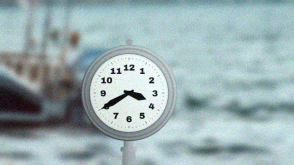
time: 3:40
